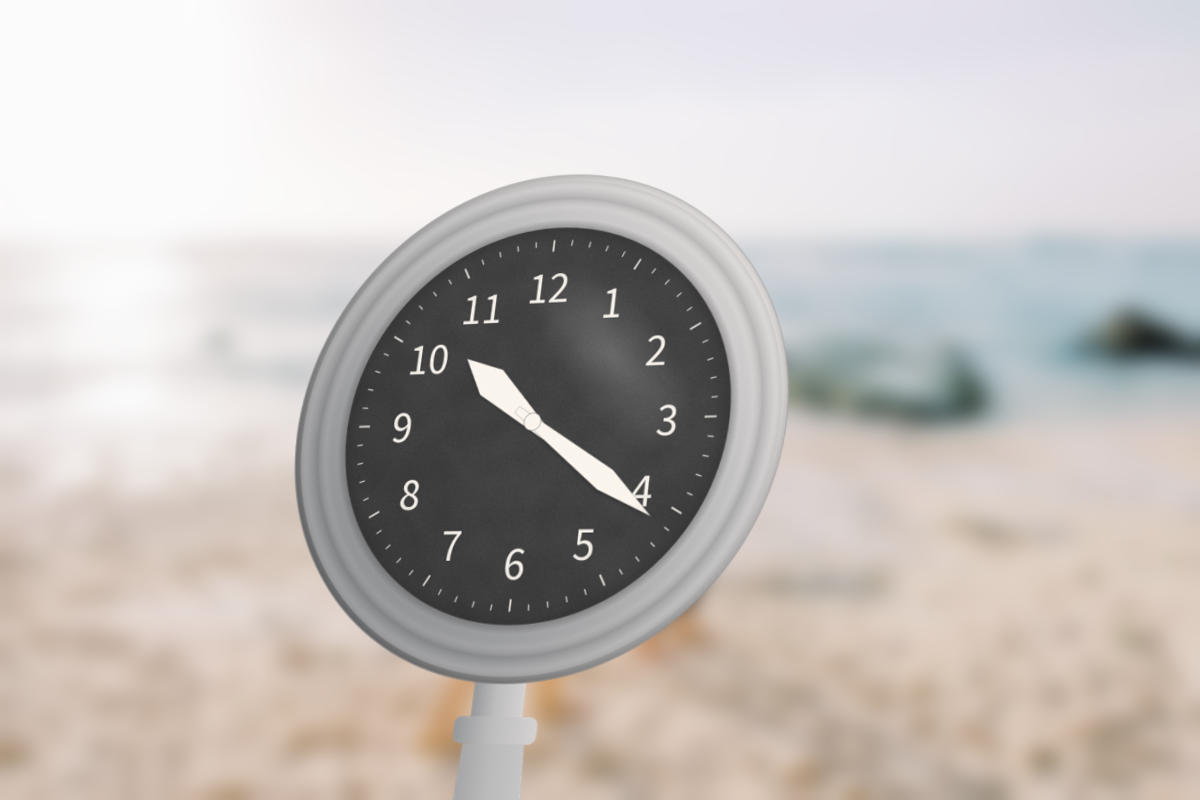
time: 10:21
